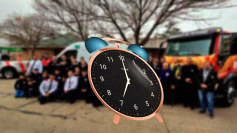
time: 7:00
